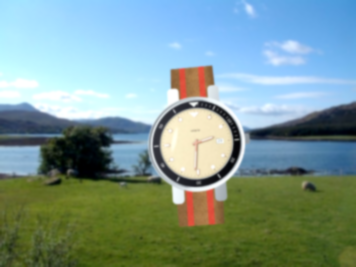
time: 2:31
